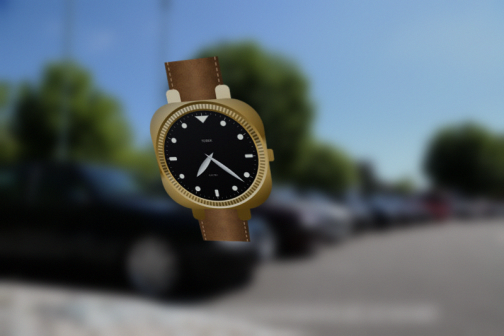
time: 7:22
